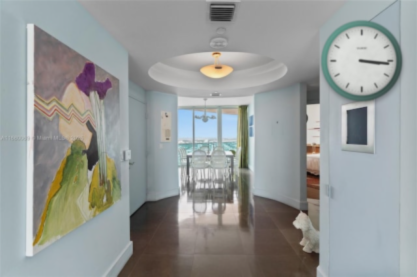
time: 3:16
